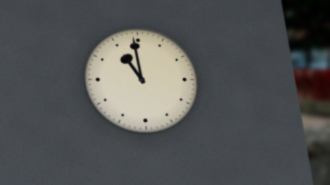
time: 10:59
